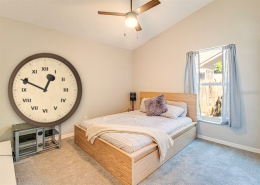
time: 12:49
